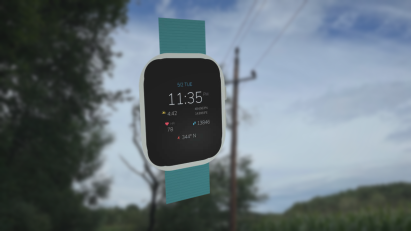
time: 11:35
